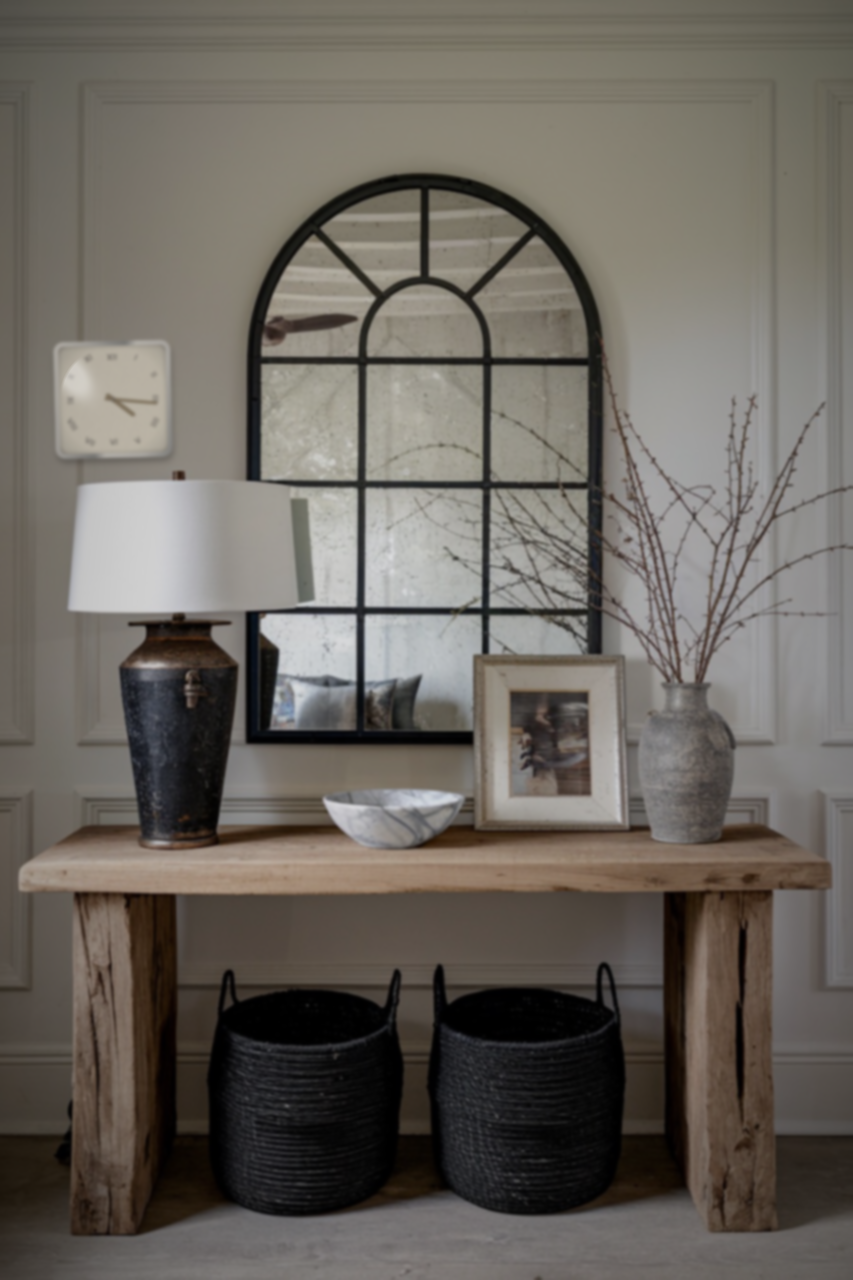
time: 4:16
